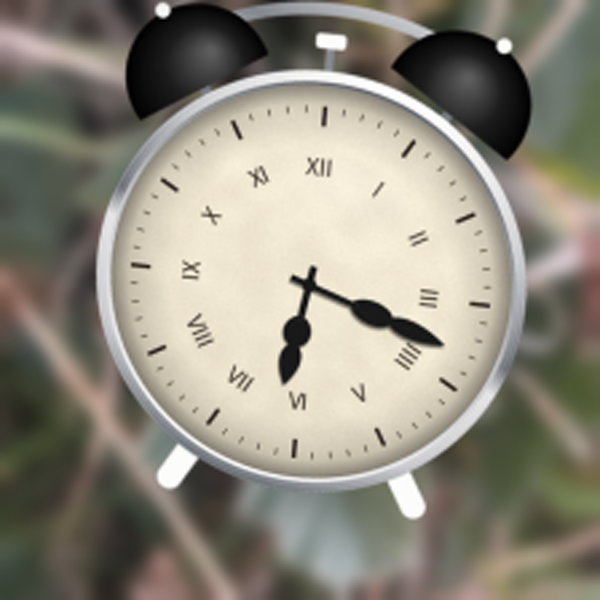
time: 6:18
